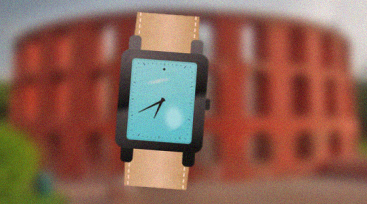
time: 6:40
